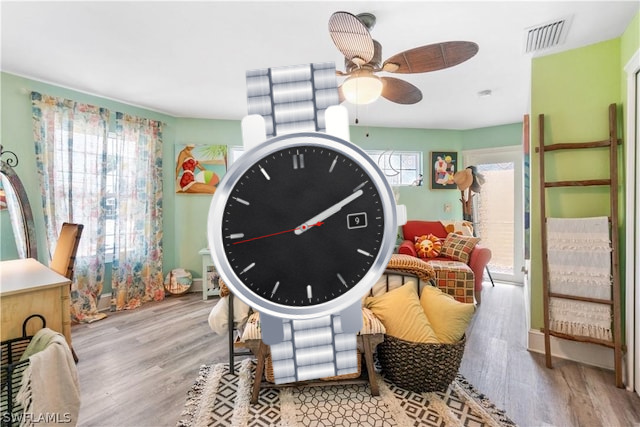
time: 2:10:44
